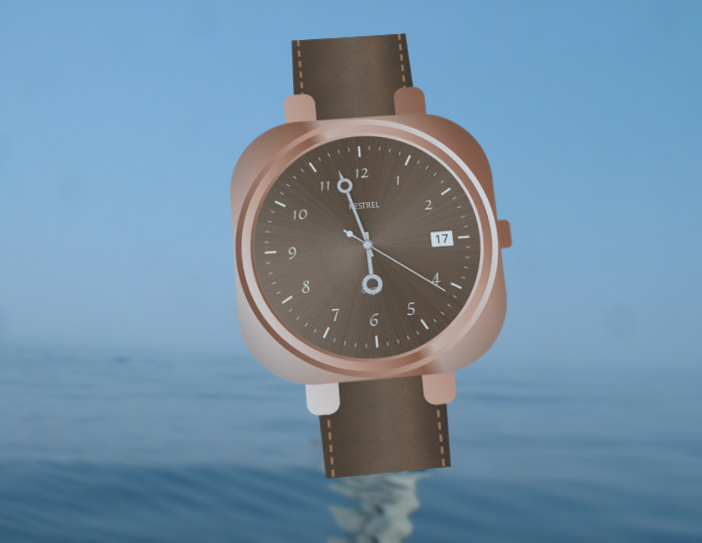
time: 5:57:21
